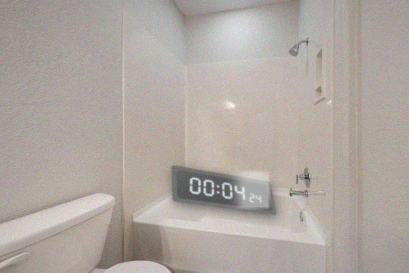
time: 0:04:24
